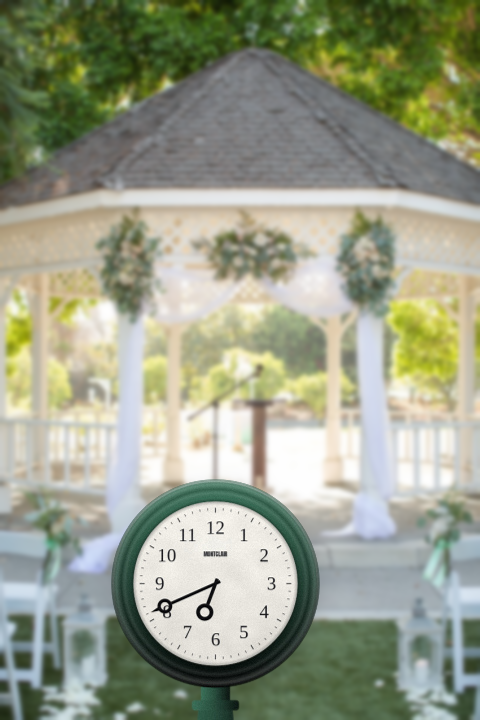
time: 6:41
